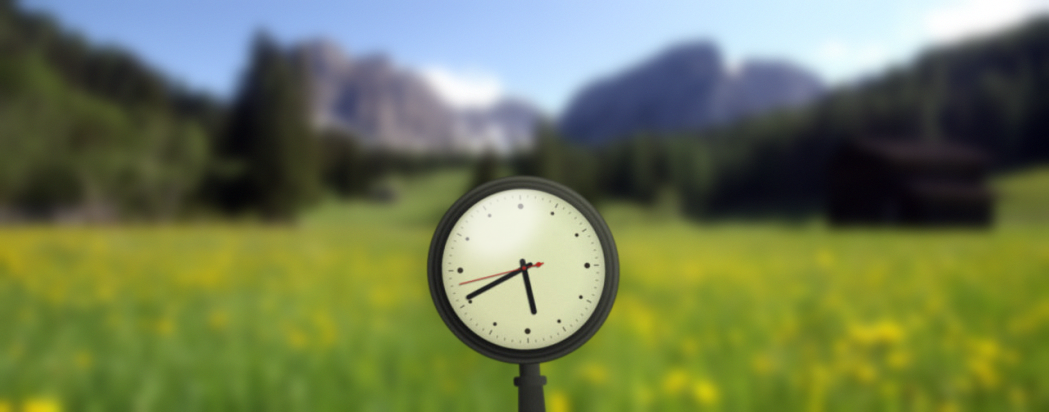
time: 5:40:43
